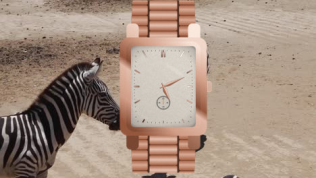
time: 5:11
